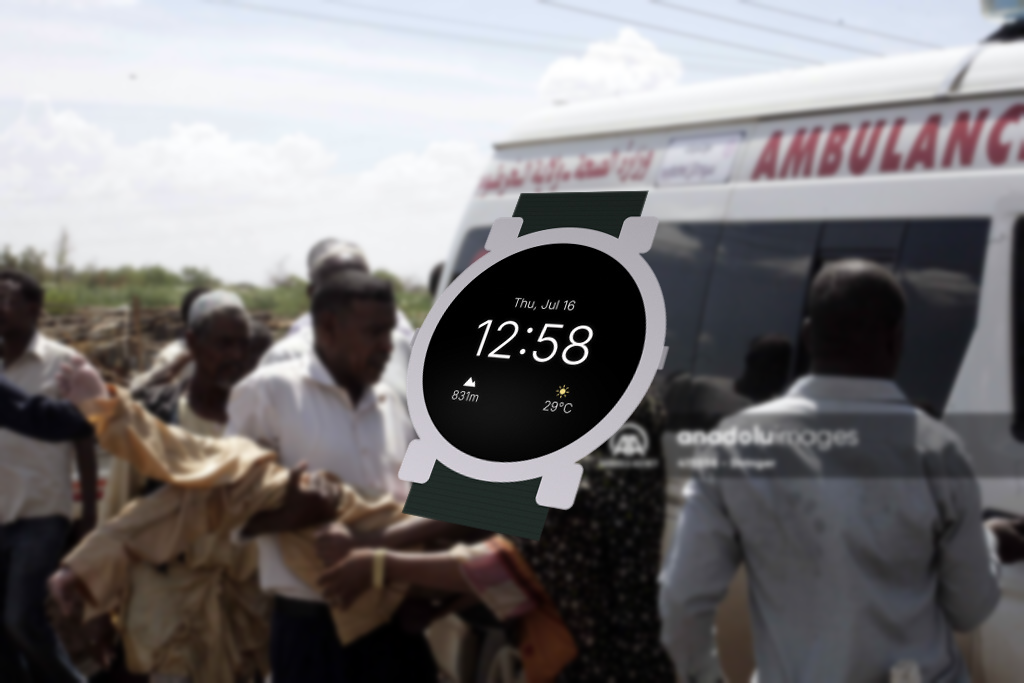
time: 12:58
